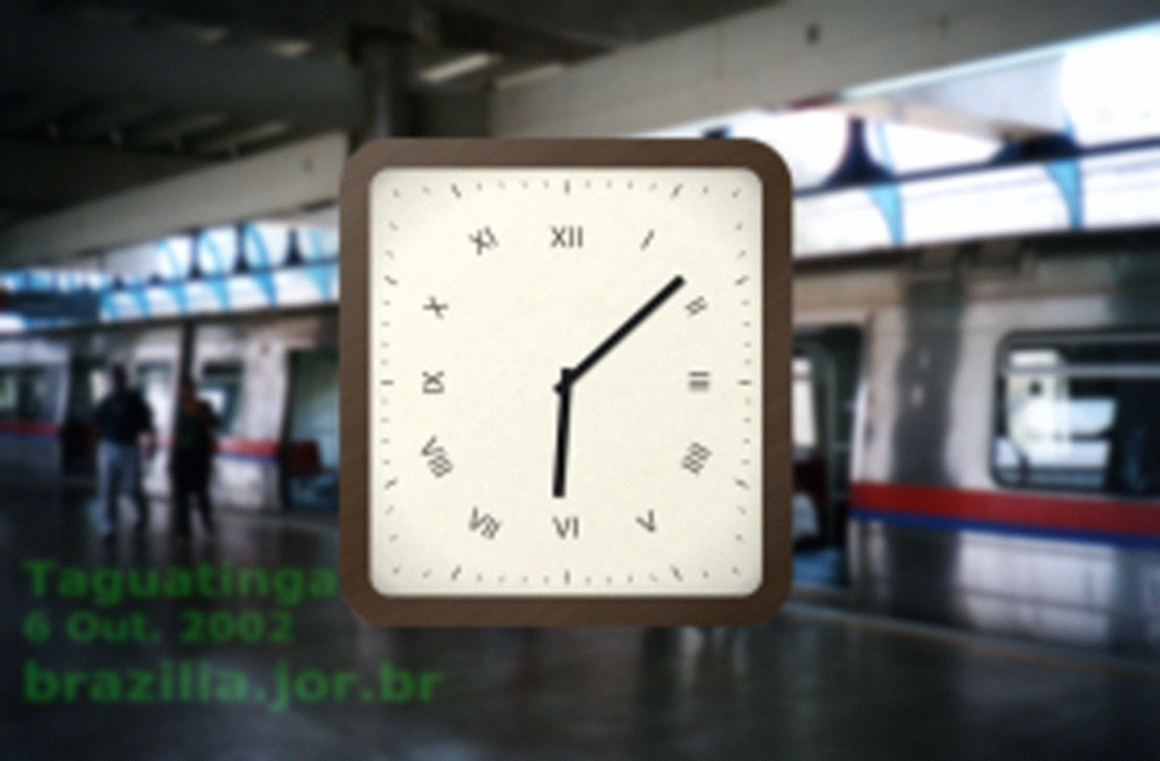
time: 6:08
